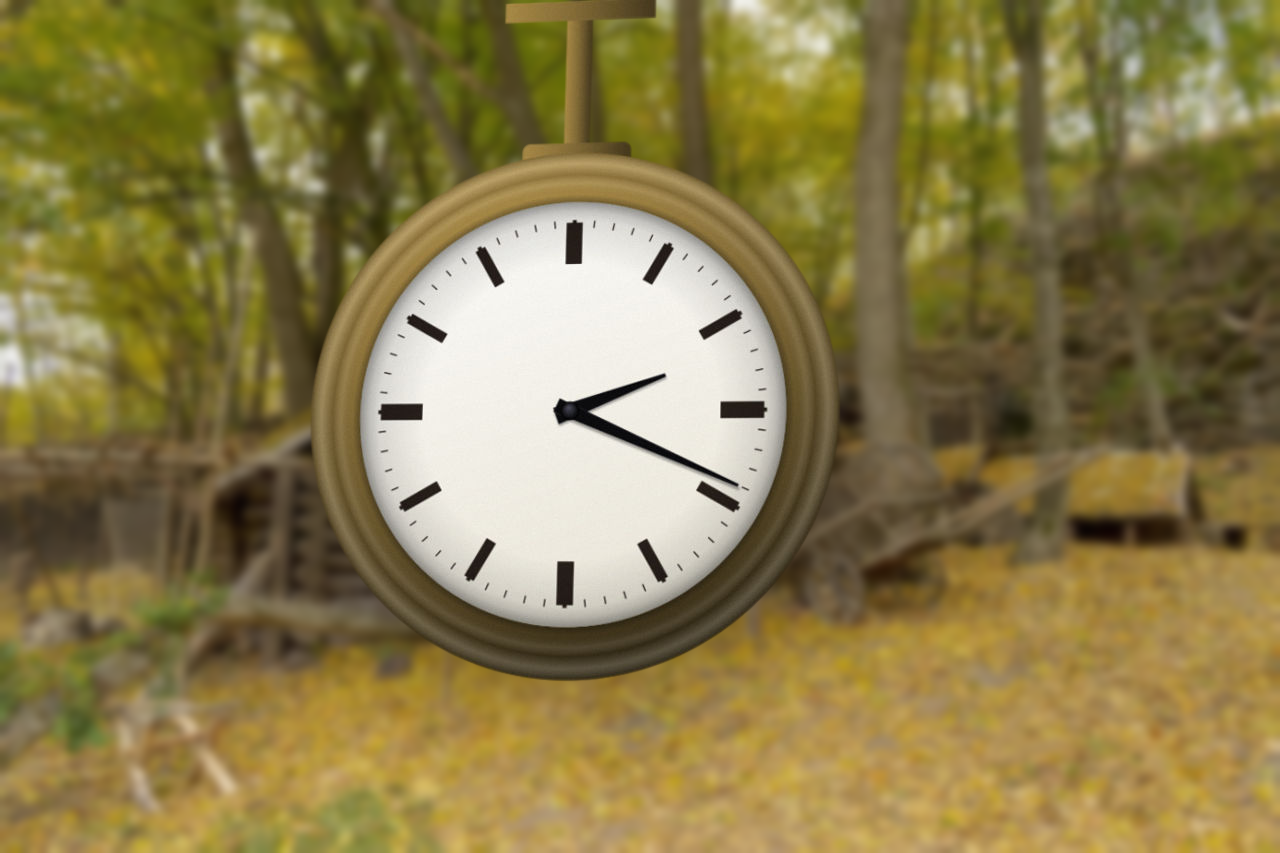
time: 2:19
